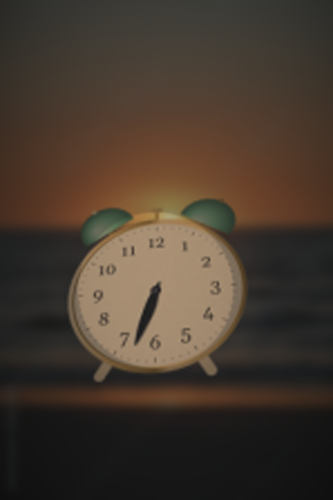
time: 6:33
